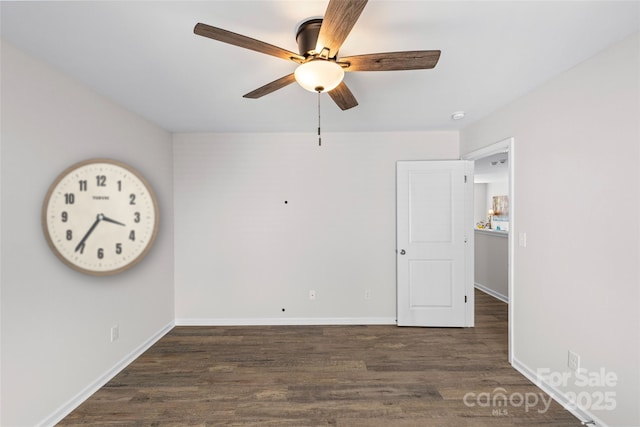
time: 3:36
